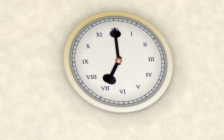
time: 7:00
